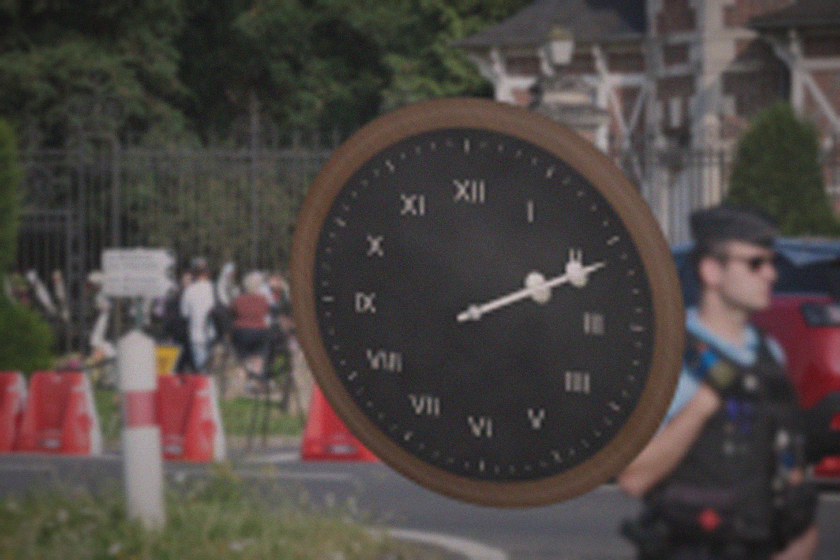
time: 2:11
